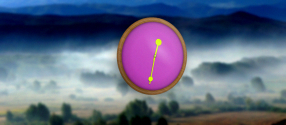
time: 12:32
